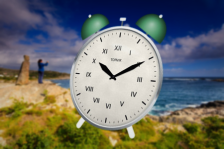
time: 10:10
